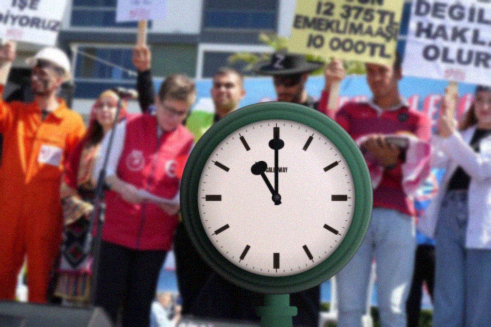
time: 11:00
